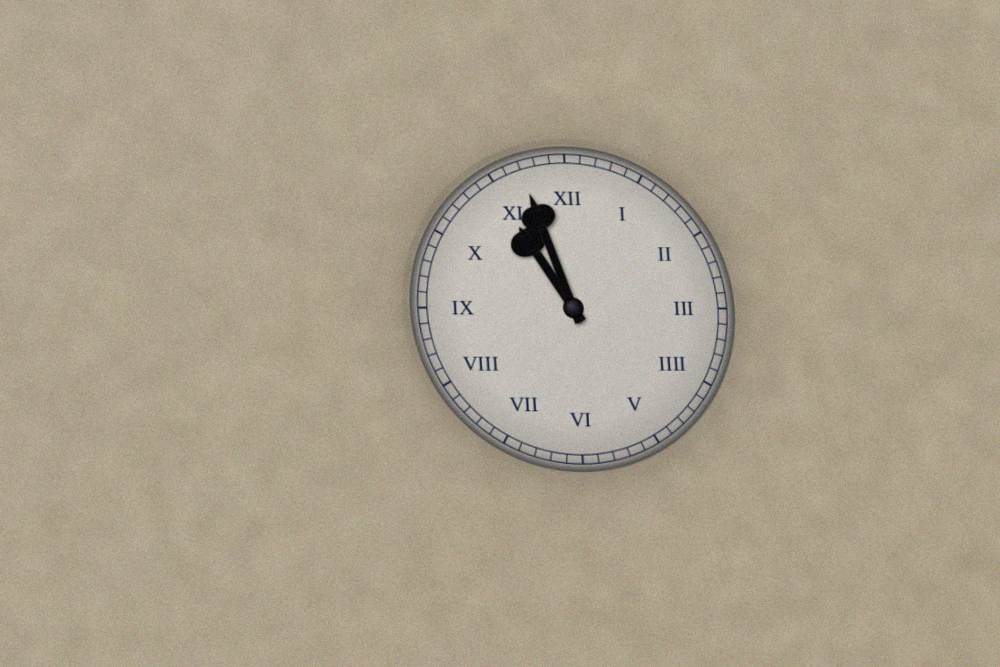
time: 10:57
